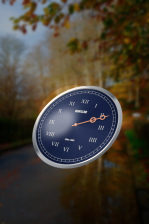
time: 2:11
